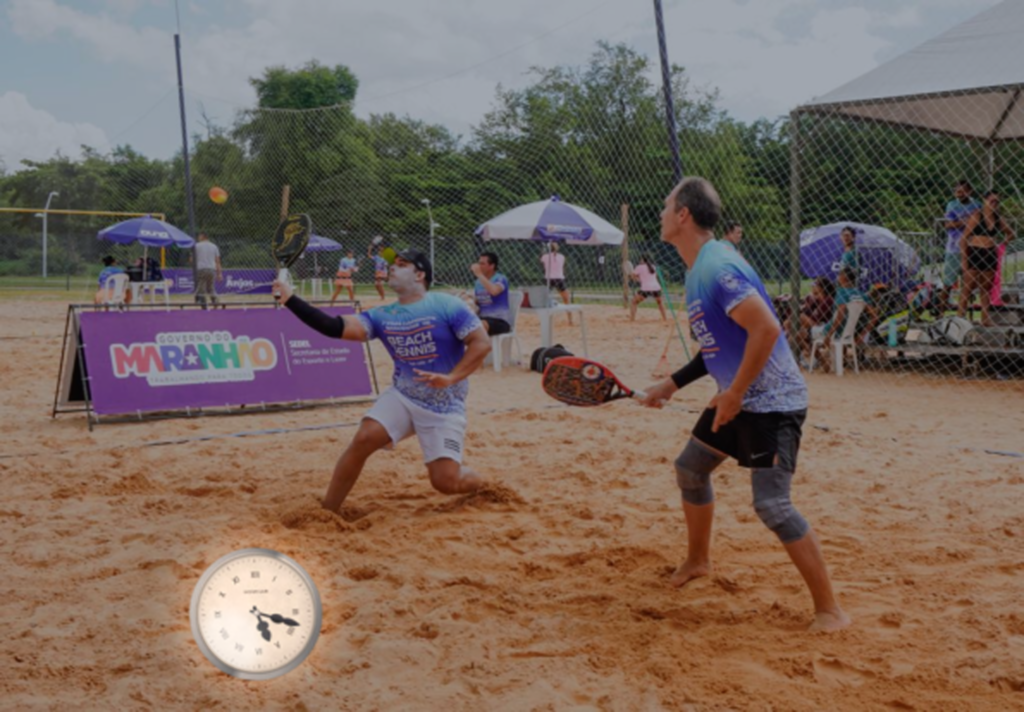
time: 5:18
